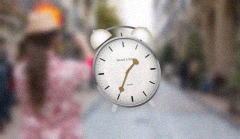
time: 1:35
